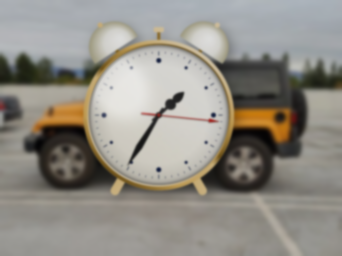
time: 1:35:16
